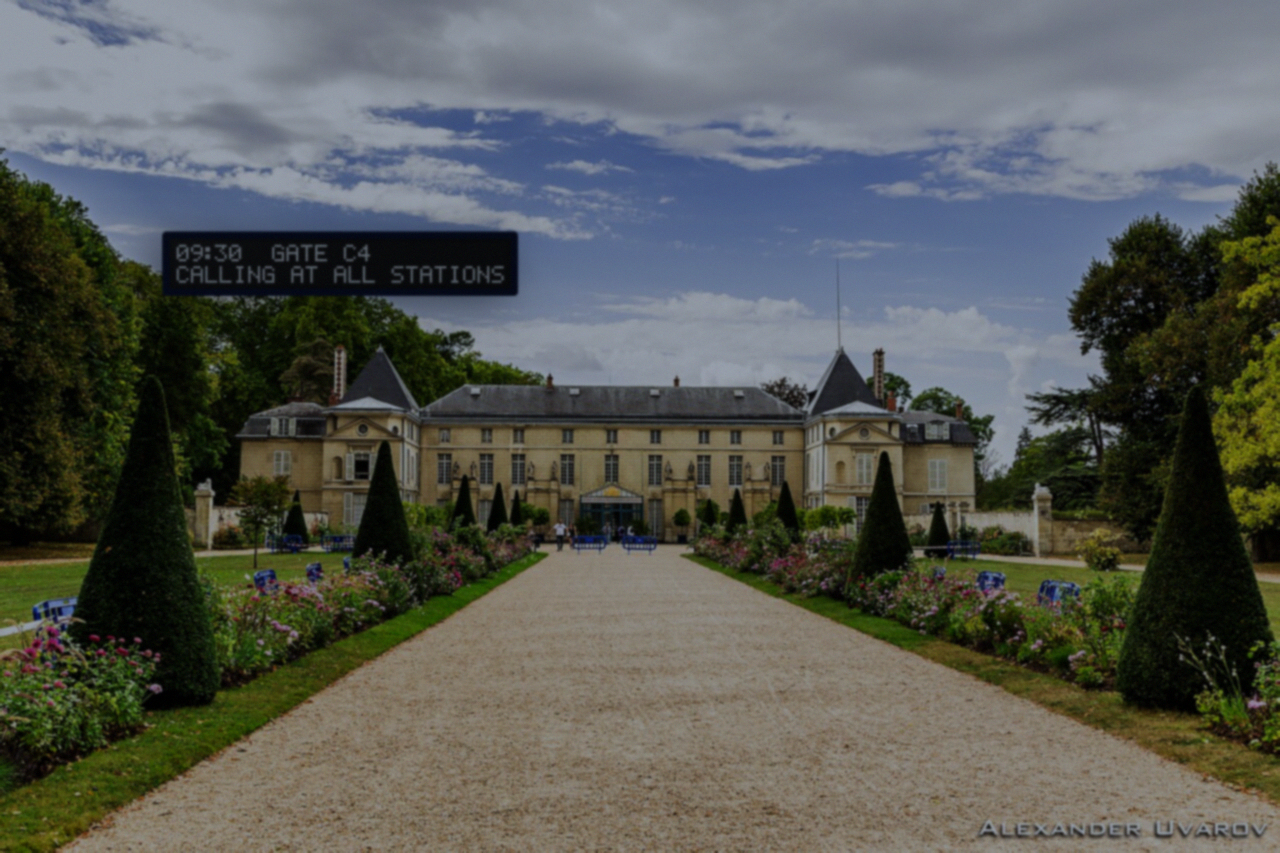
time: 9:30
